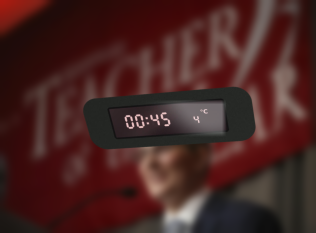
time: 0:45
